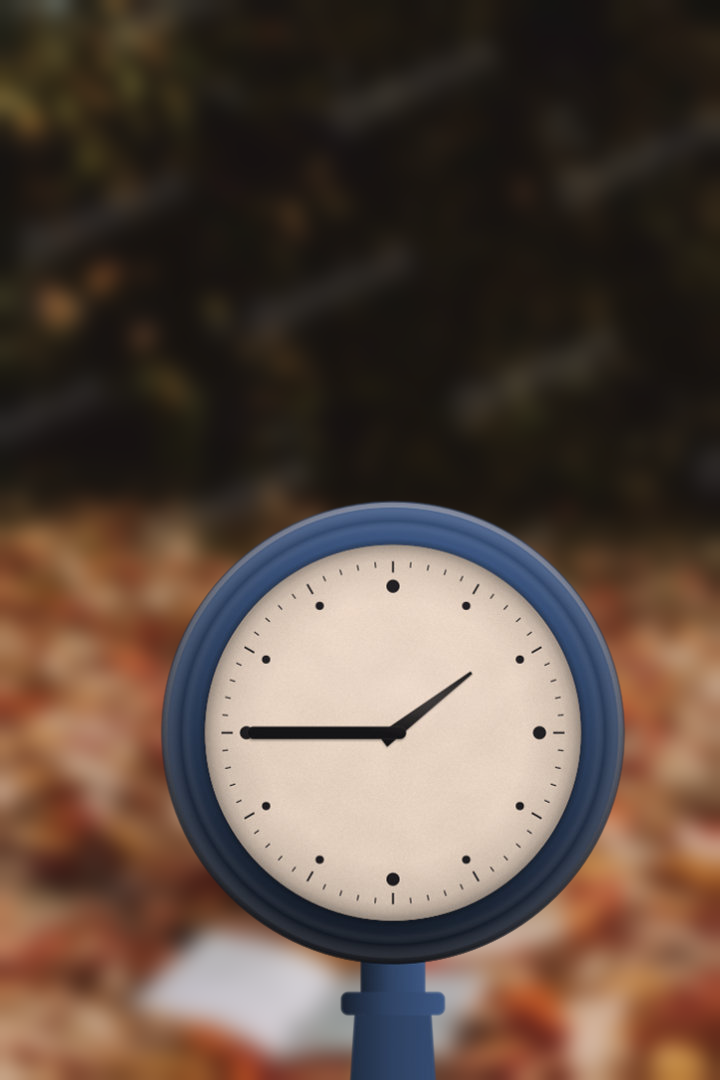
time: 1:45
